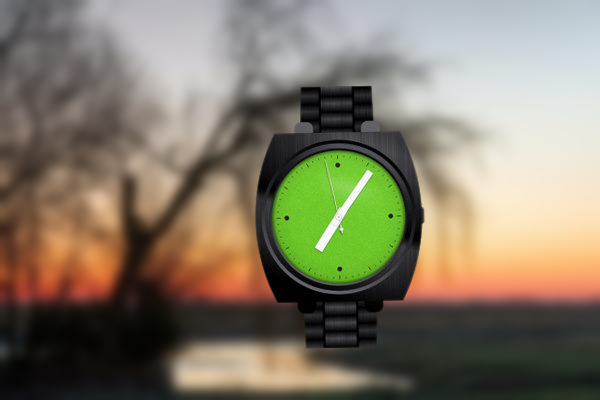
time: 7:05:58
